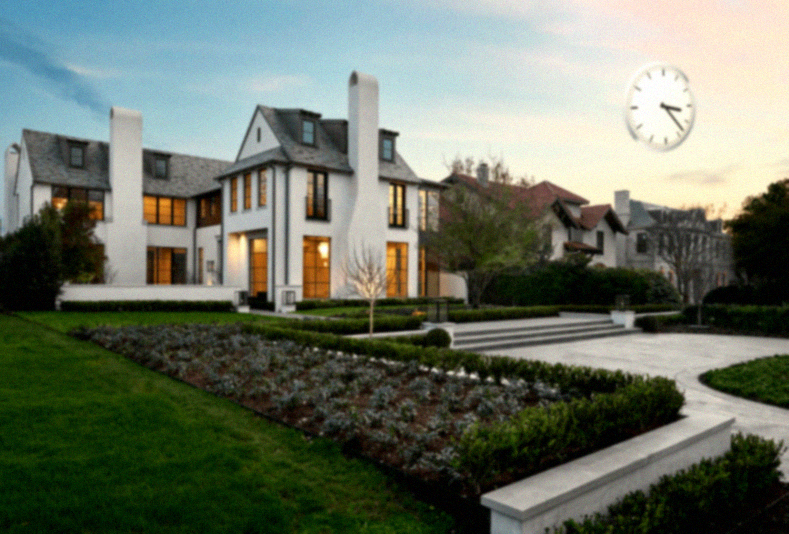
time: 3:23
